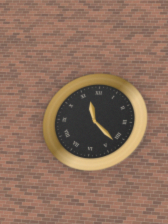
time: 11:22
